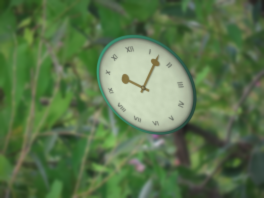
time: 10:07
